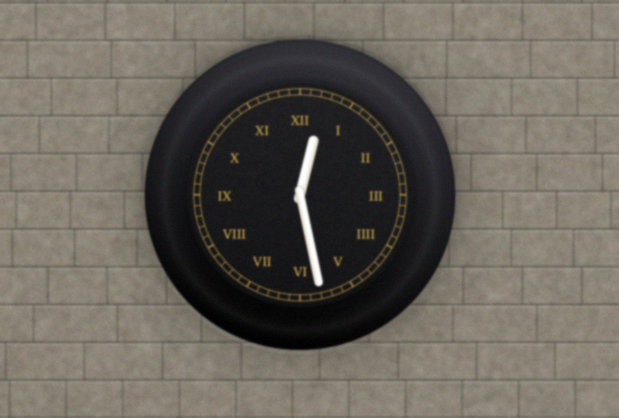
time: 12:28
